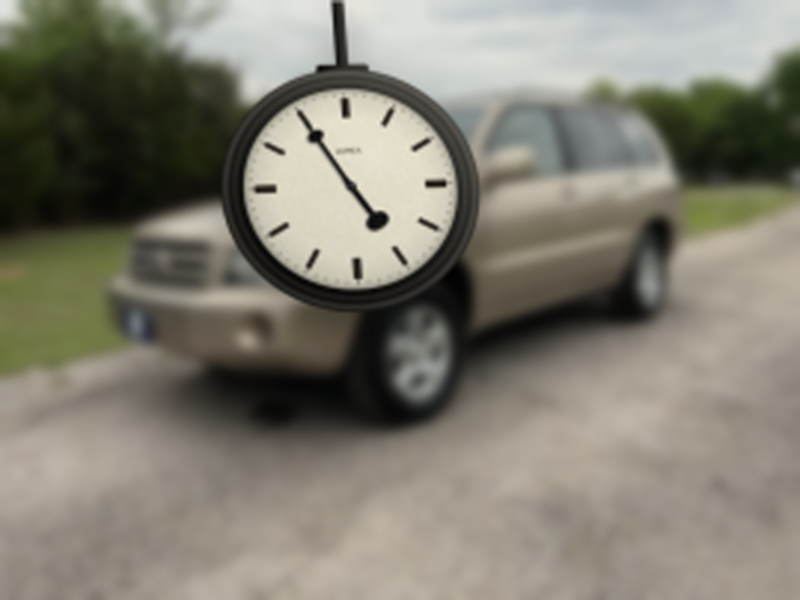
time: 4:55
